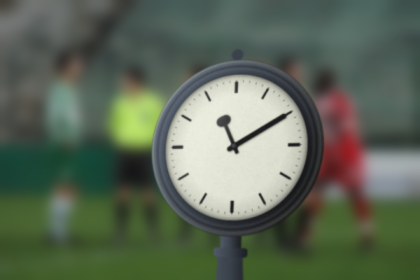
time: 11:10
